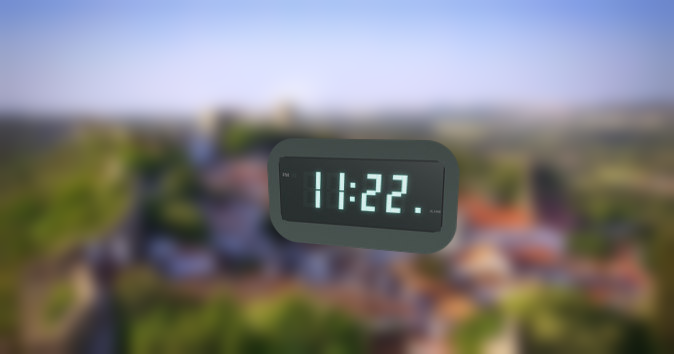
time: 11:22
